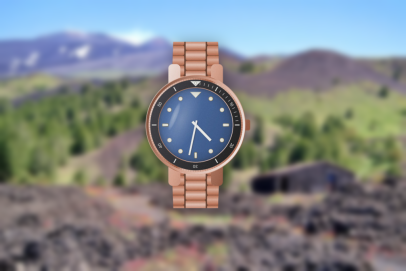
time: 4:32
